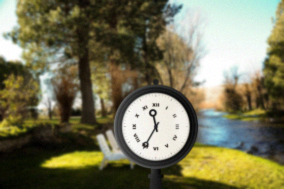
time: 11:35
